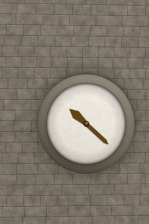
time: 10:22
